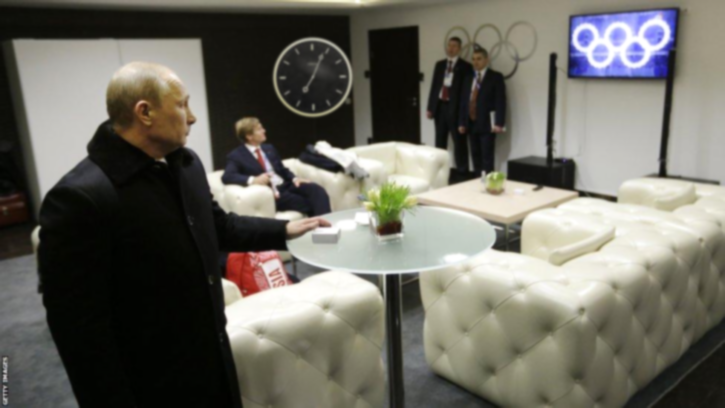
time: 7:04
